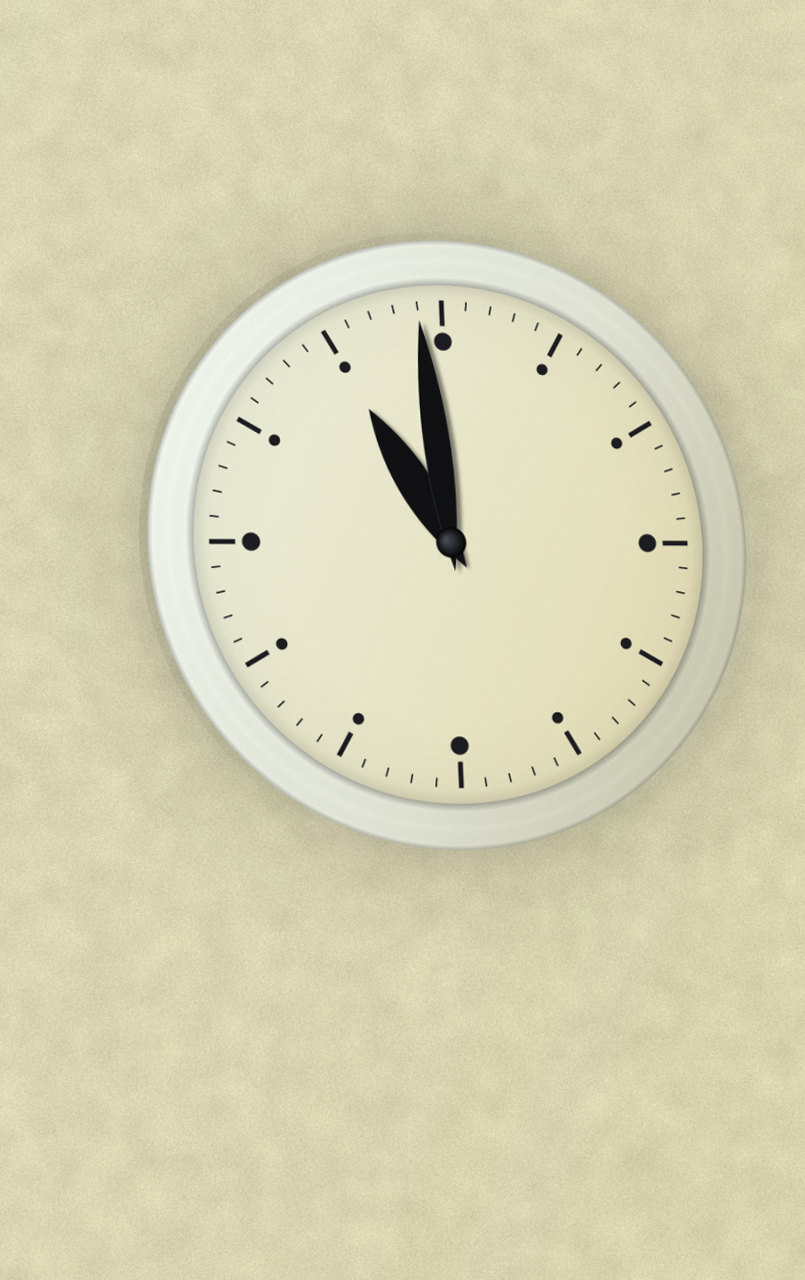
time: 10:59
